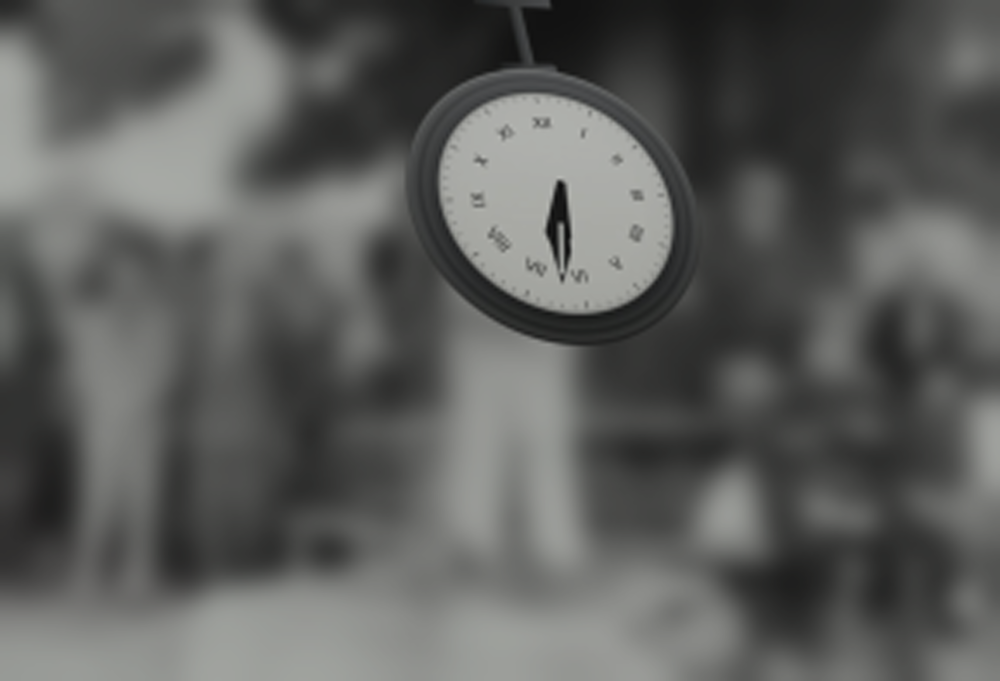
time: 6:32
